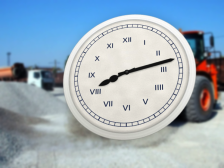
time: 8:13
